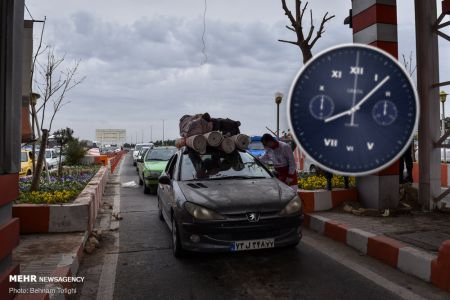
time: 8:07
